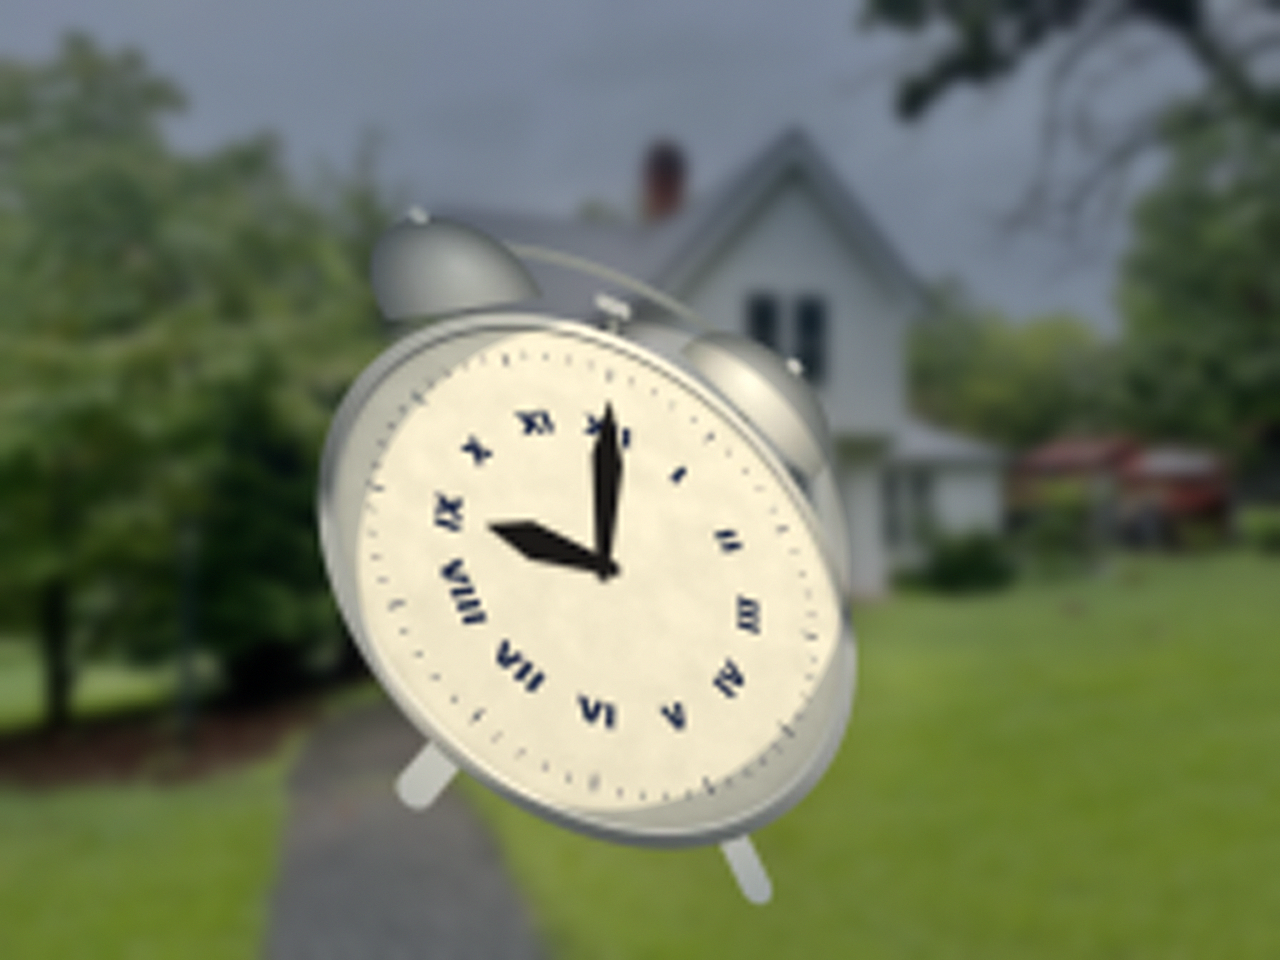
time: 9:00
